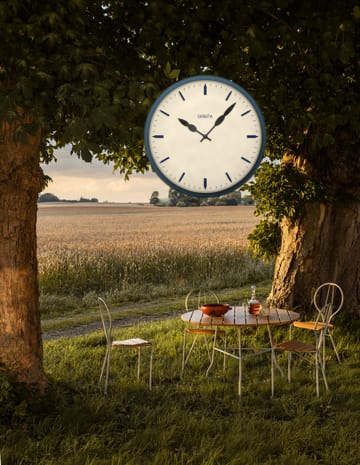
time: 10:07
